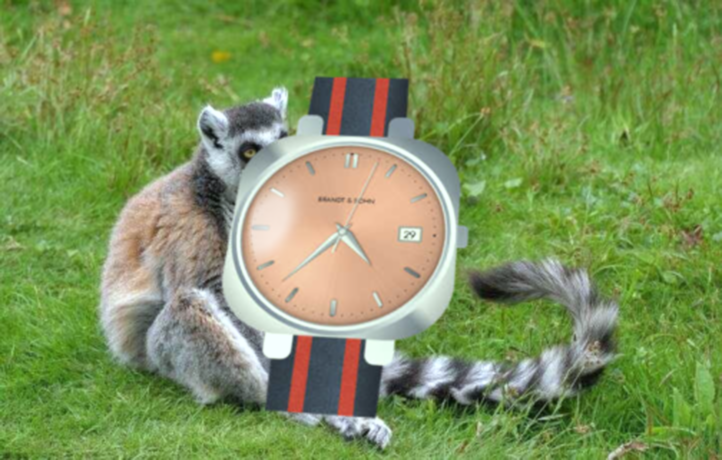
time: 4:37:03
